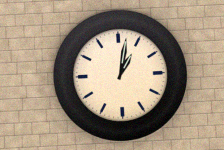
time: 1:02
